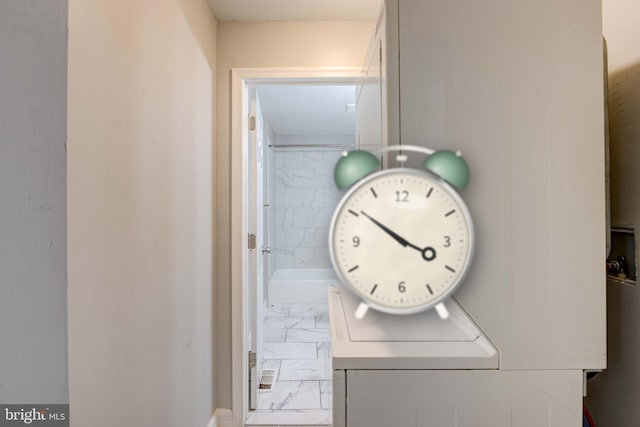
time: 3:51
